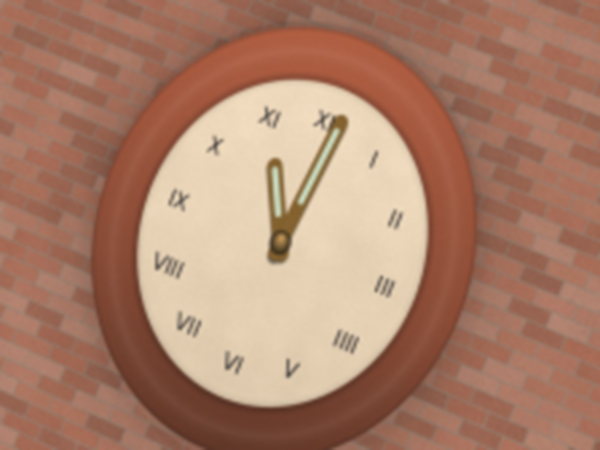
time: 11:01
